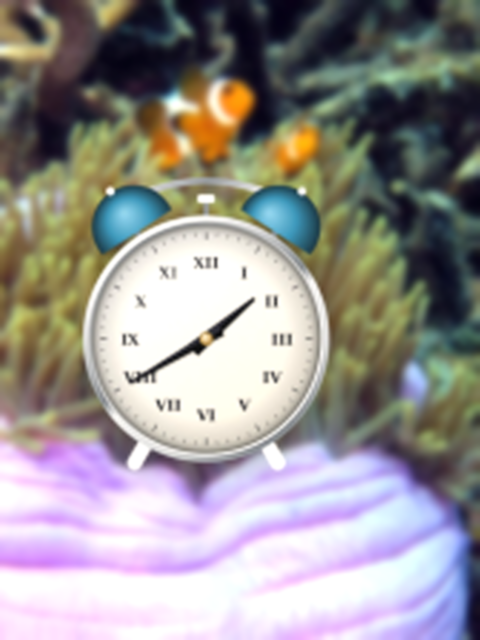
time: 1:40
